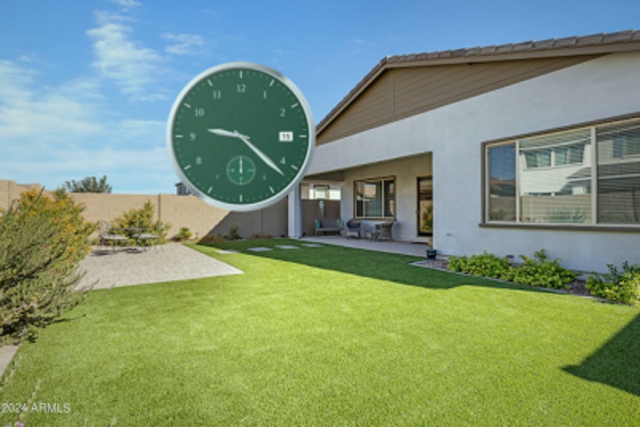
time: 9:22
